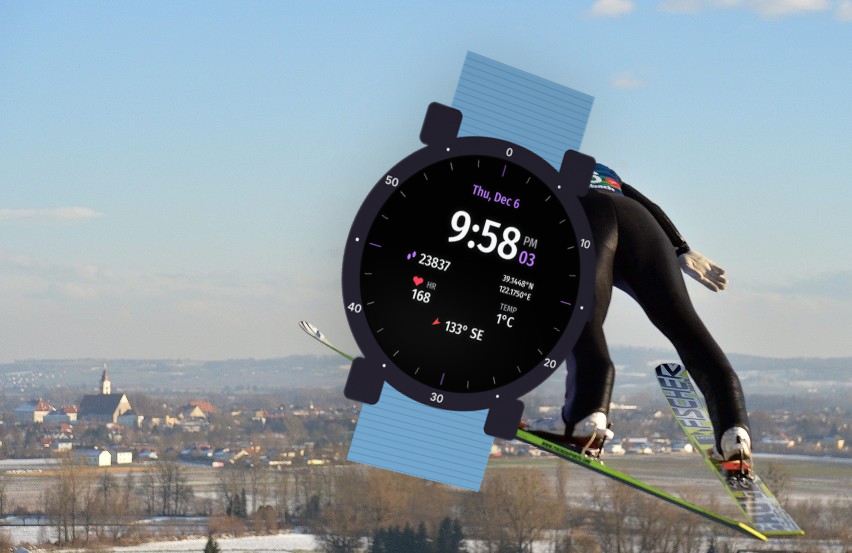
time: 9:58:03
